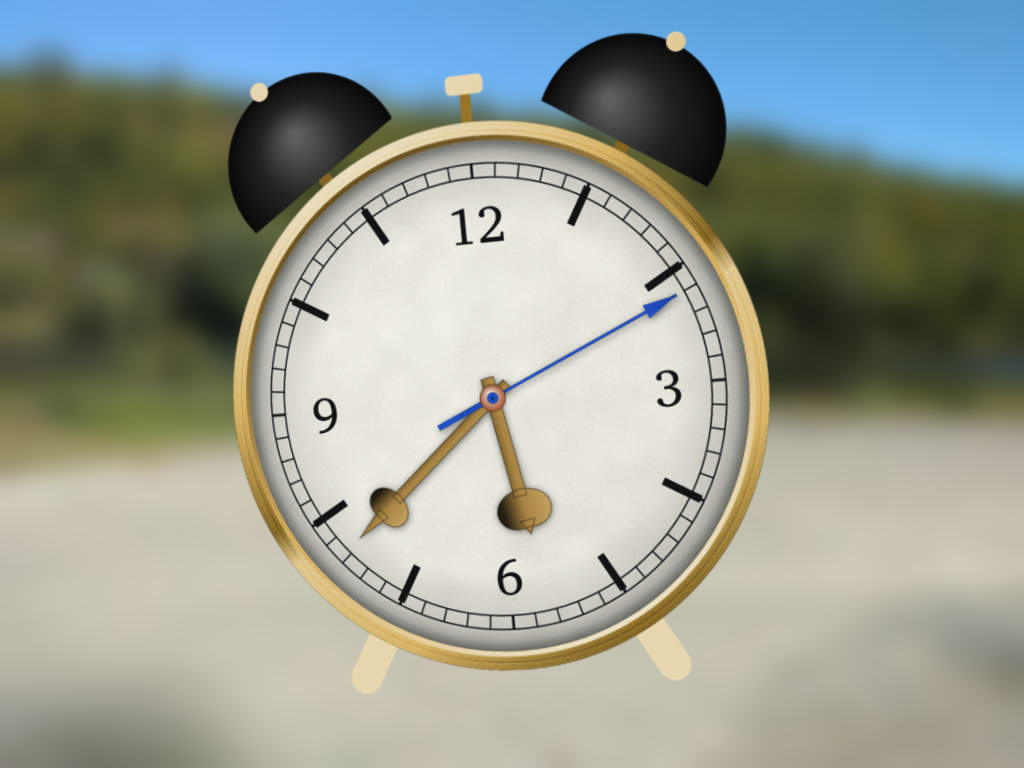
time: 5:38:11
